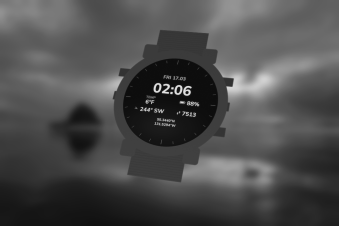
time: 2:06
